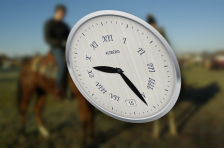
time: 9:26
